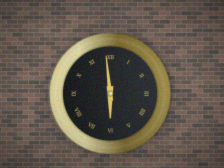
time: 5:59
